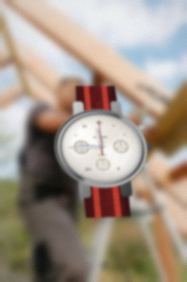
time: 11:45
